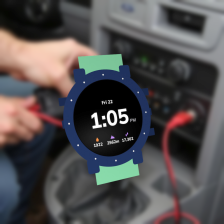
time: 1:05
